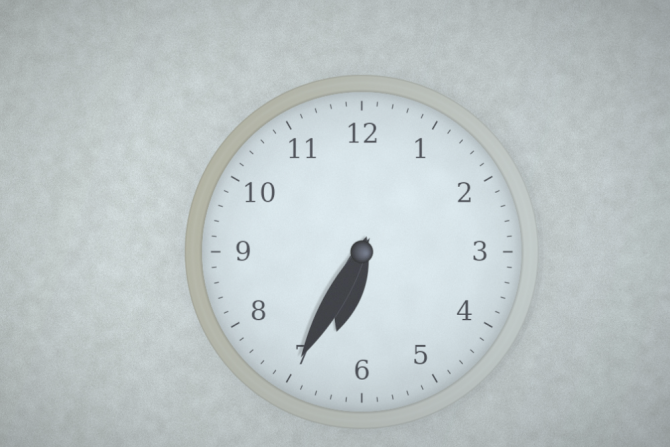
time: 6:35
